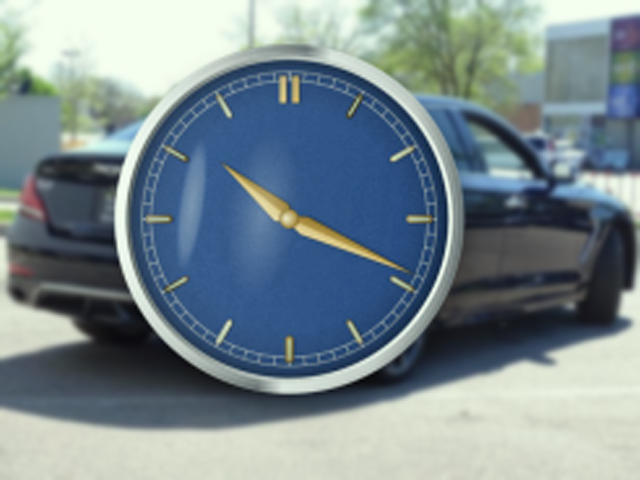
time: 10:19
